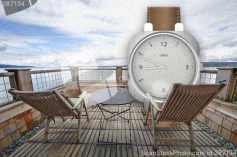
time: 8:49
